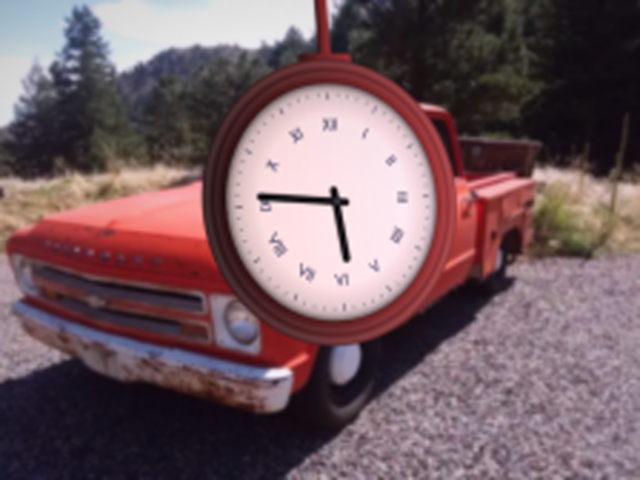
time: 5:46
